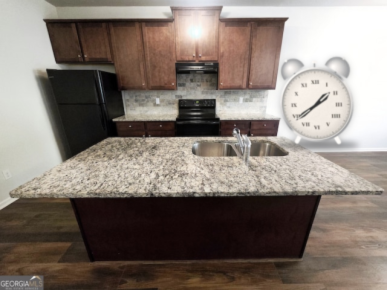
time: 1:39
